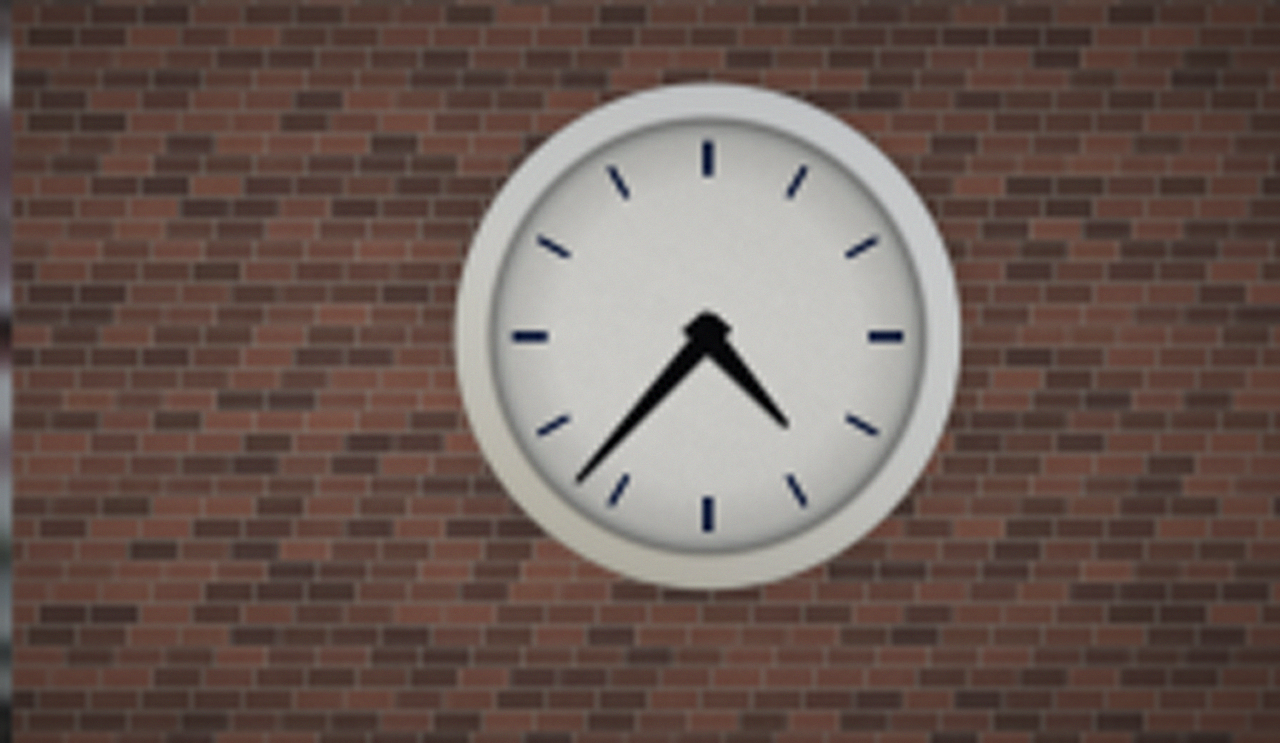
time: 4:37
